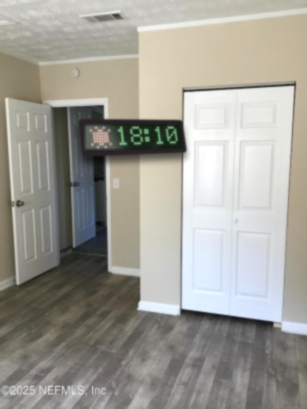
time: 18:10
